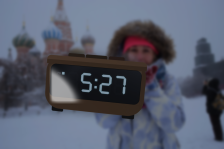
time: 5:27
